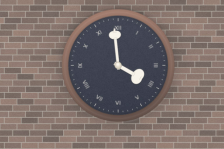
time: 3:59
